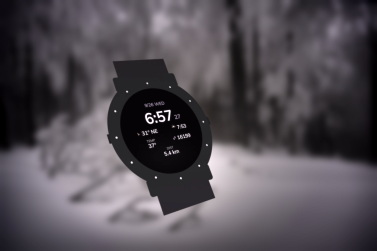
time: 6:57
